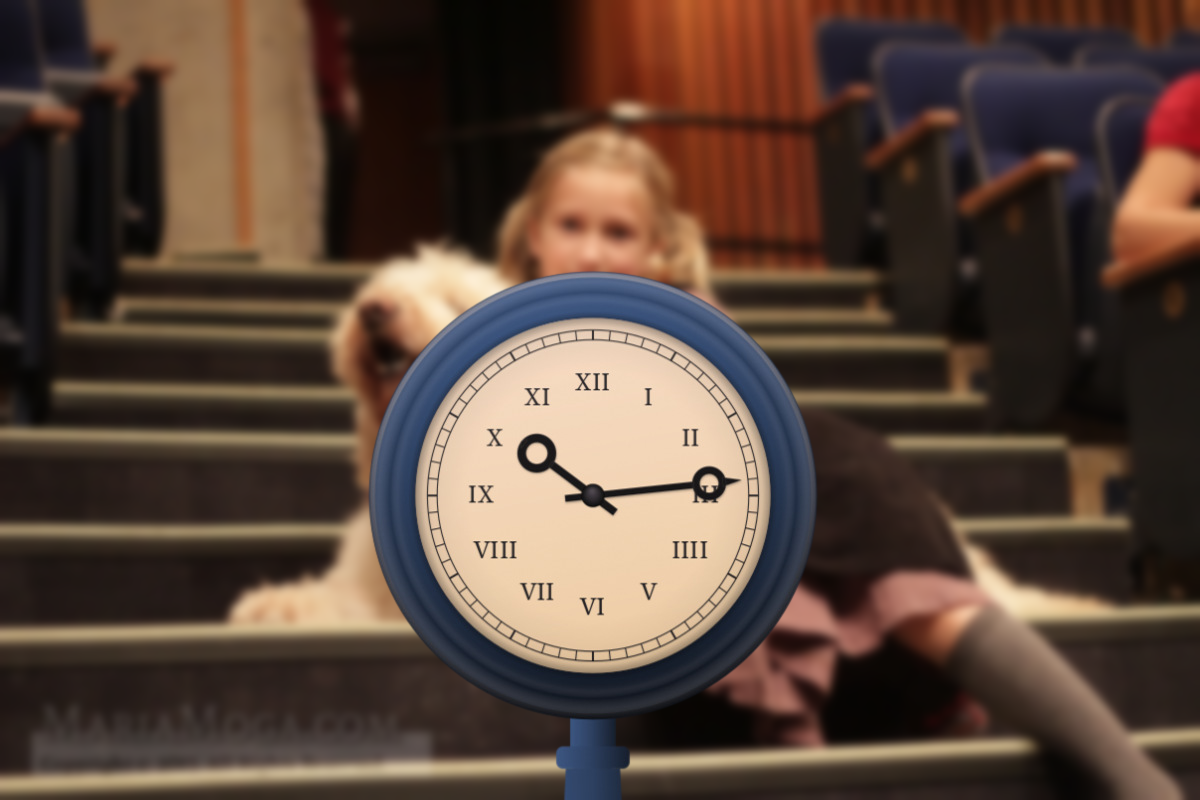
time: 10:14
